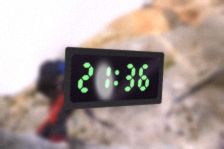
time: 21:36
